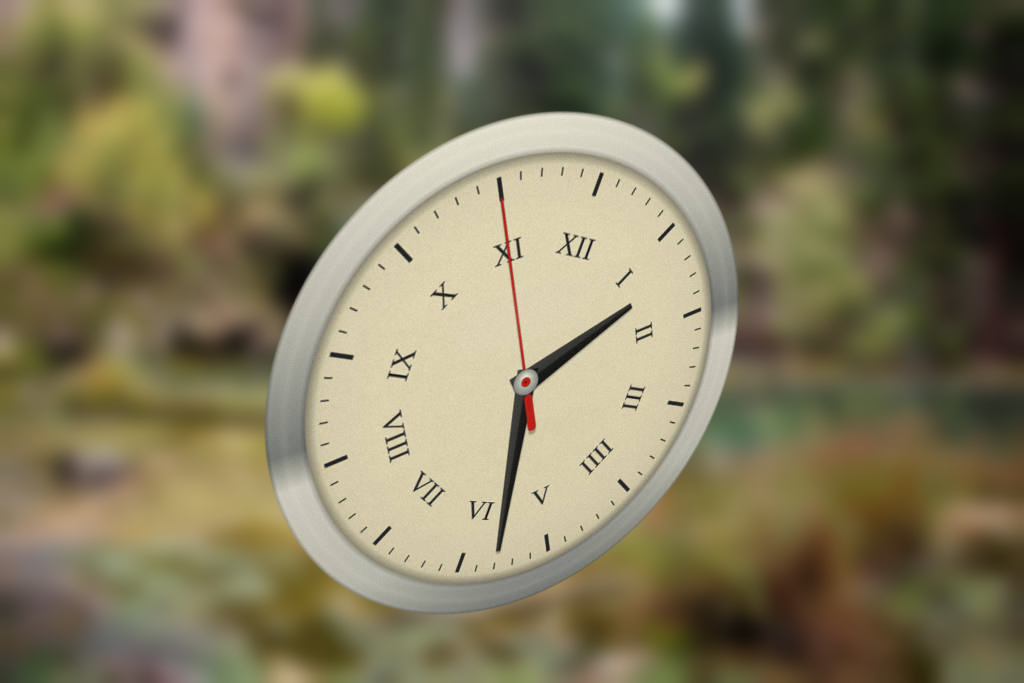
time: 1:27:55
